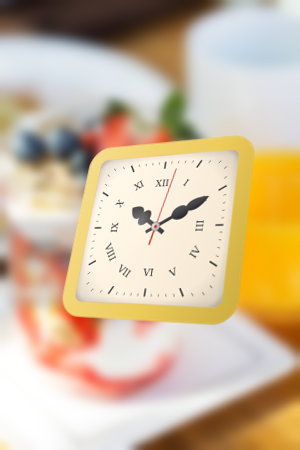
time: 10:10:02
